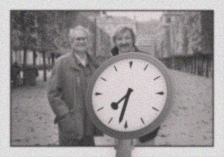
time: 7:32
